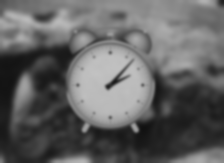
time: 2:07
